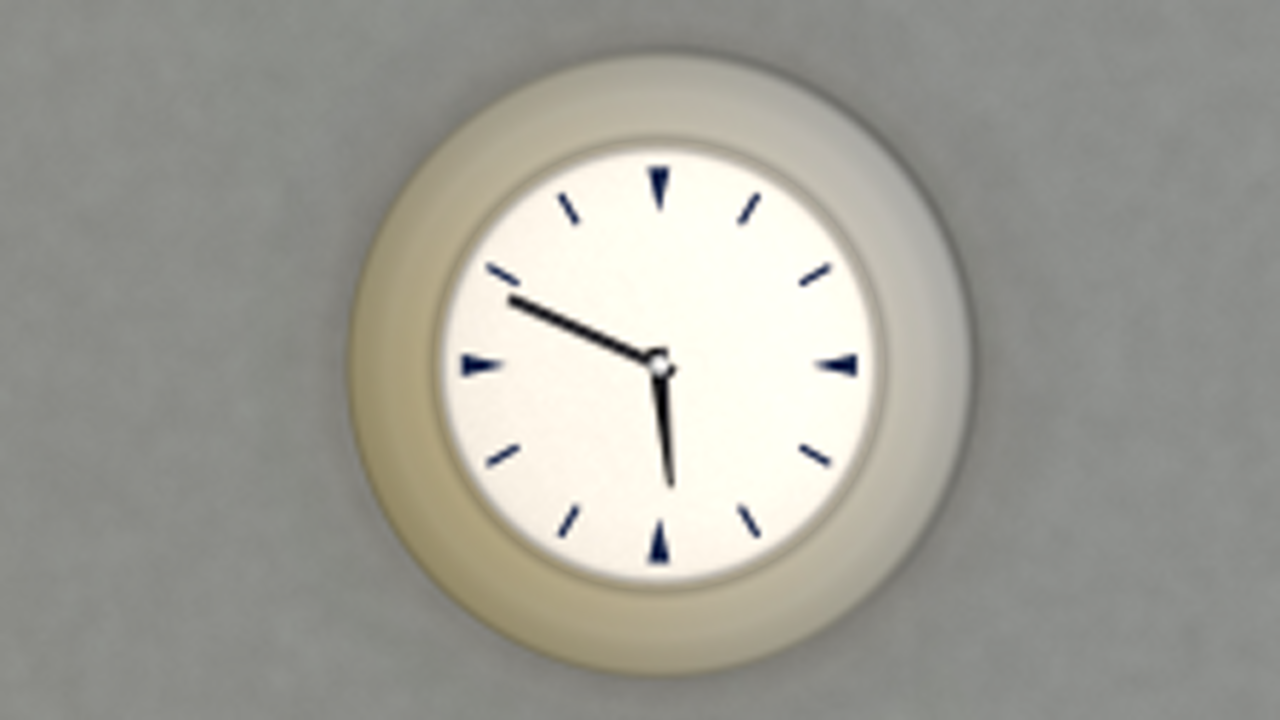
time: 5:49
